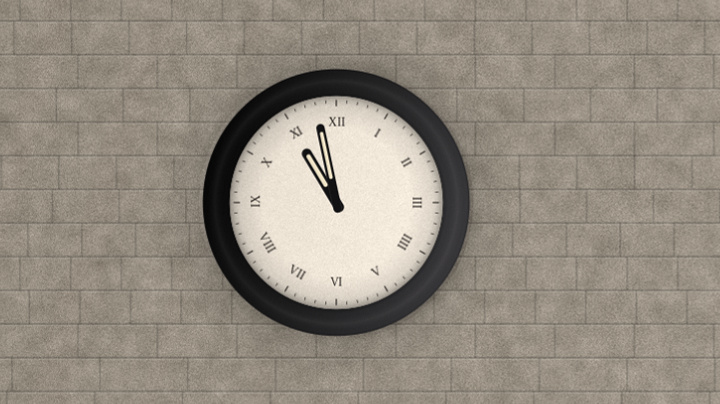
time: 10:58
